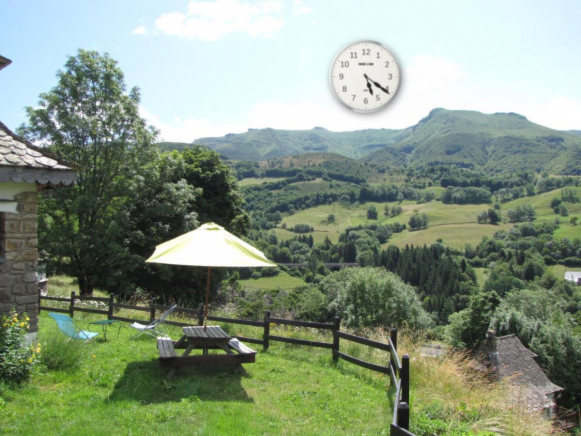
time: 5:21
